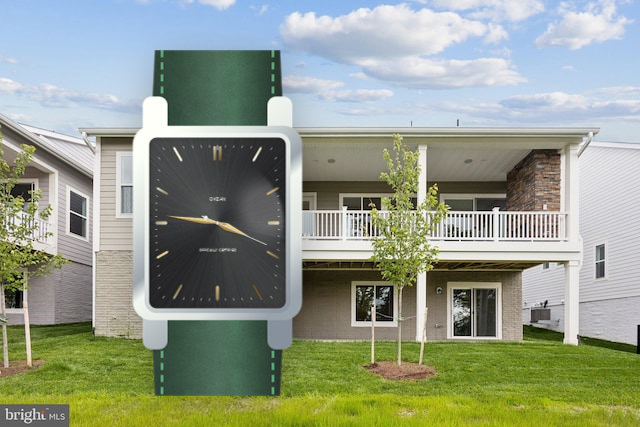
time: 3:46:19
